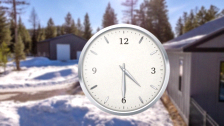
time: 4:30
